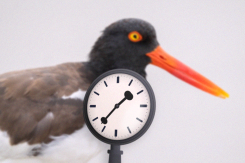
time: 1:37
